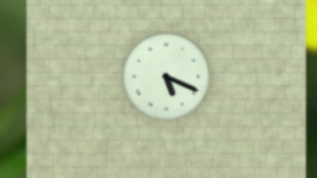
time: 5:19
